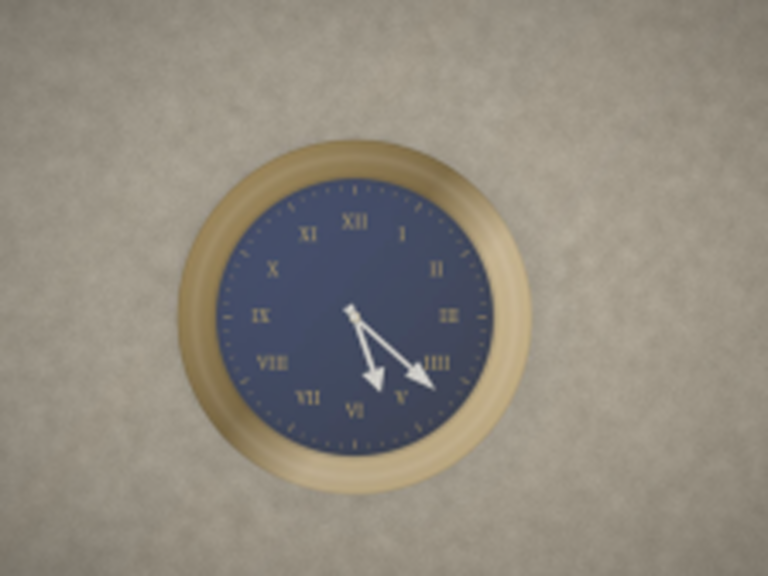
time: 5:22
